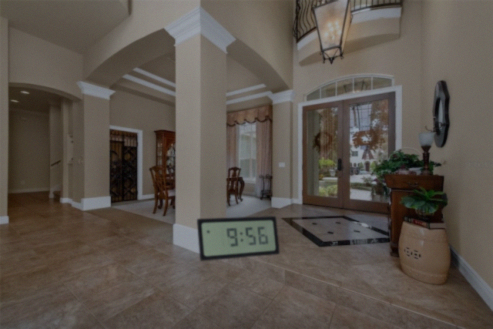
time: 9:56
